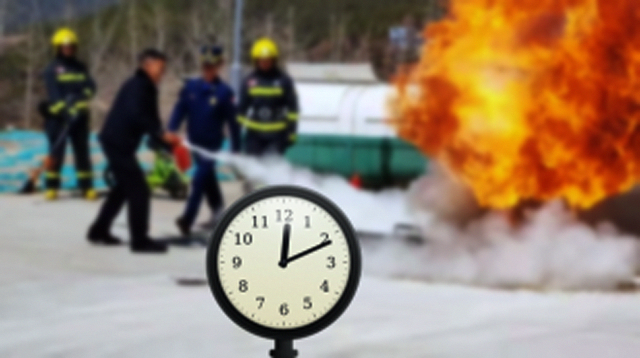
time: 12:11
